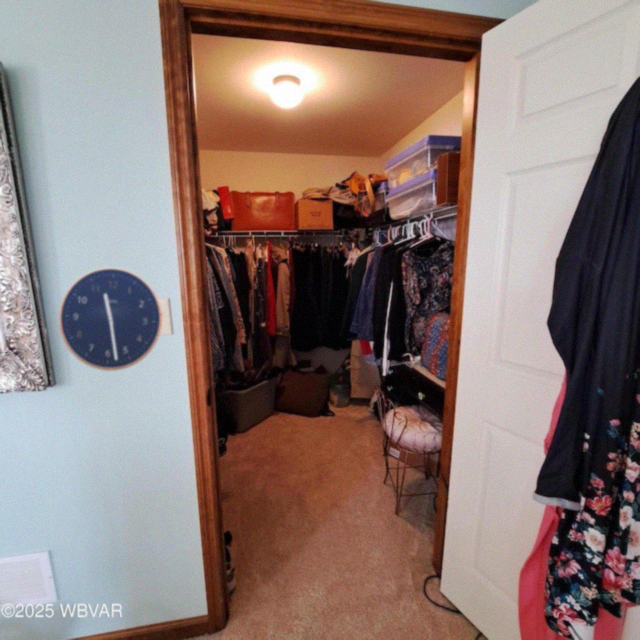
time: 11:28
